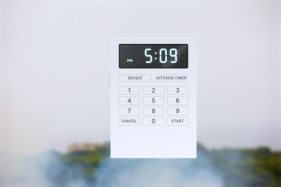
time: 5:09
